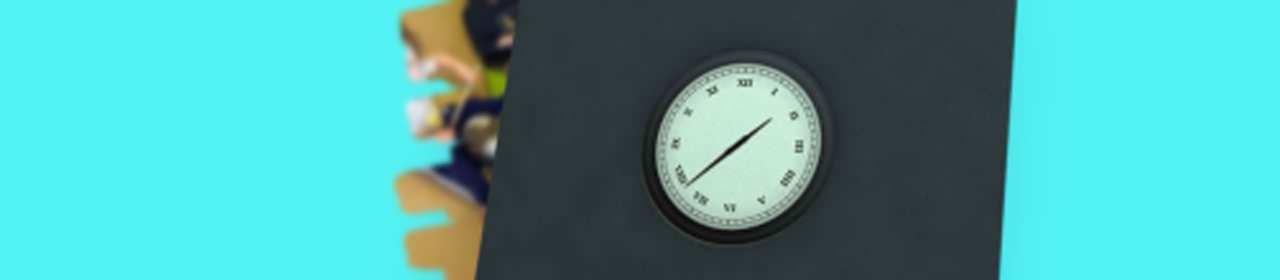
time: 1:38
